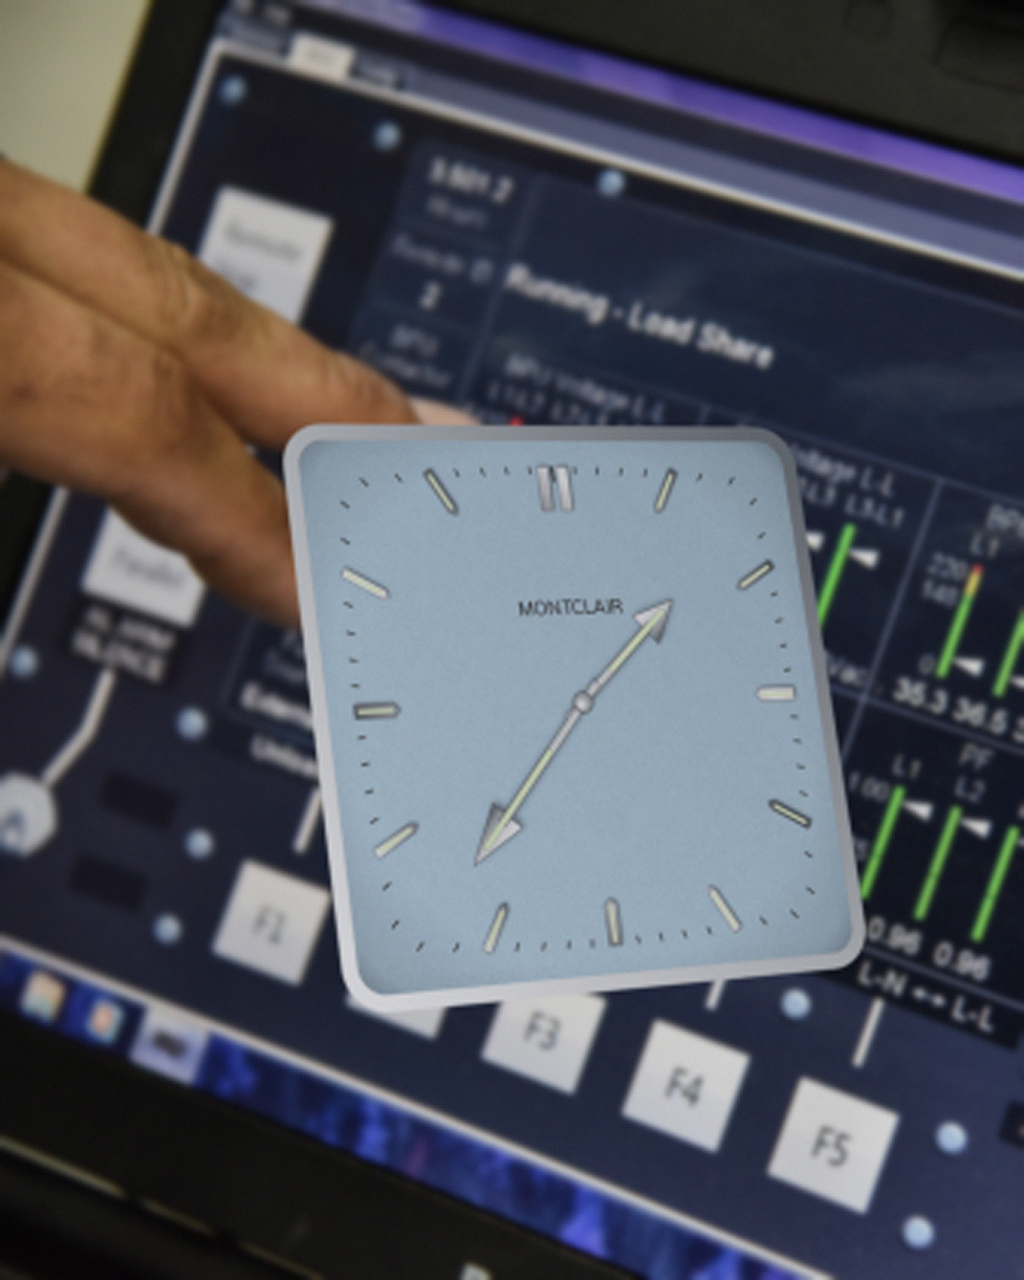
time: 1:37
